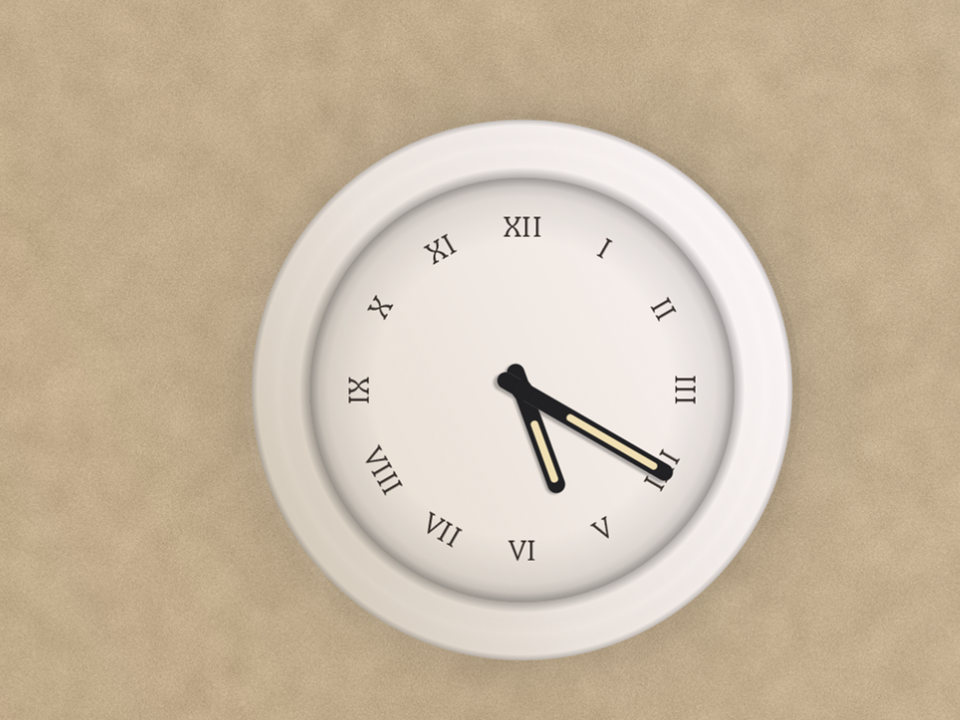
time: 5:20
